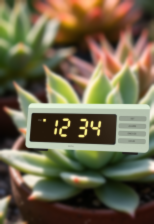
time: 12:34
